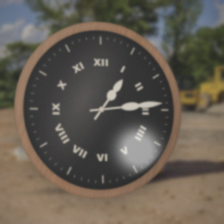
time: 1:14
